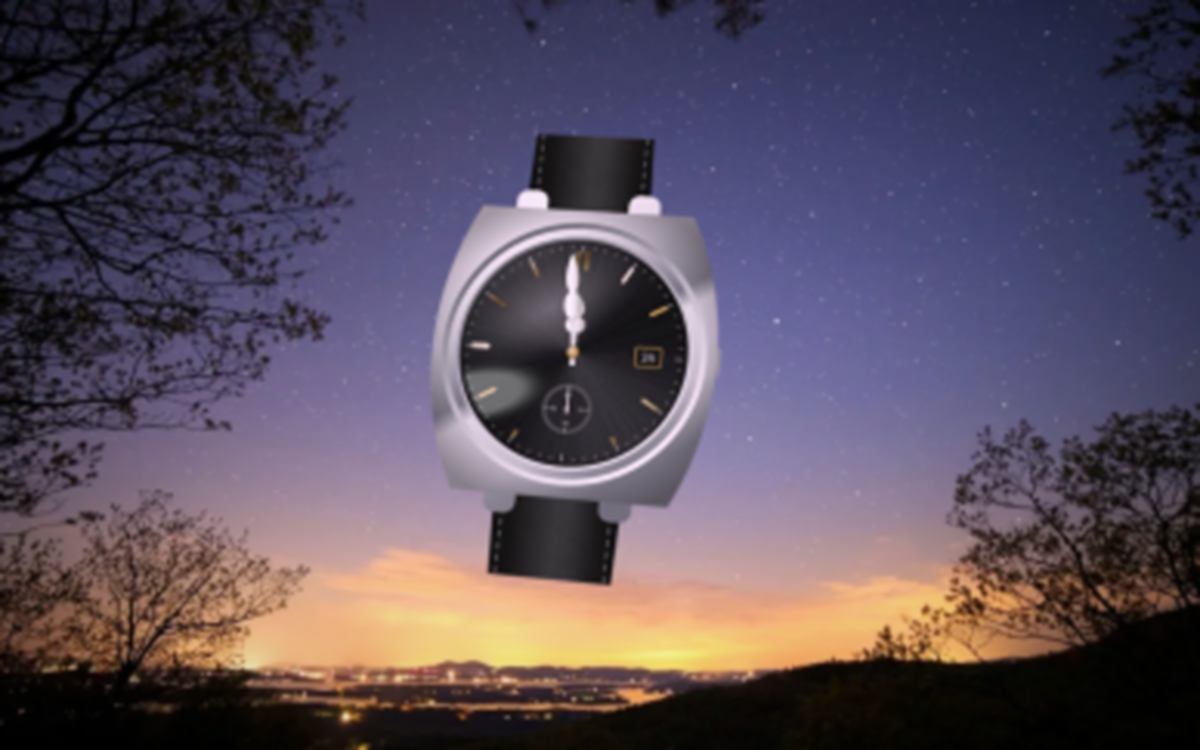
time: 11:59
